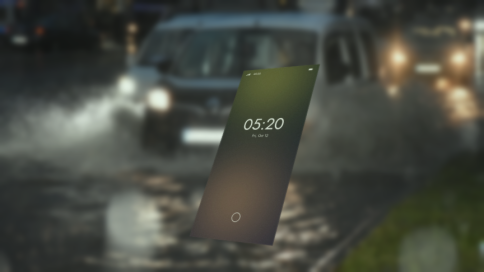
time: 5:20
